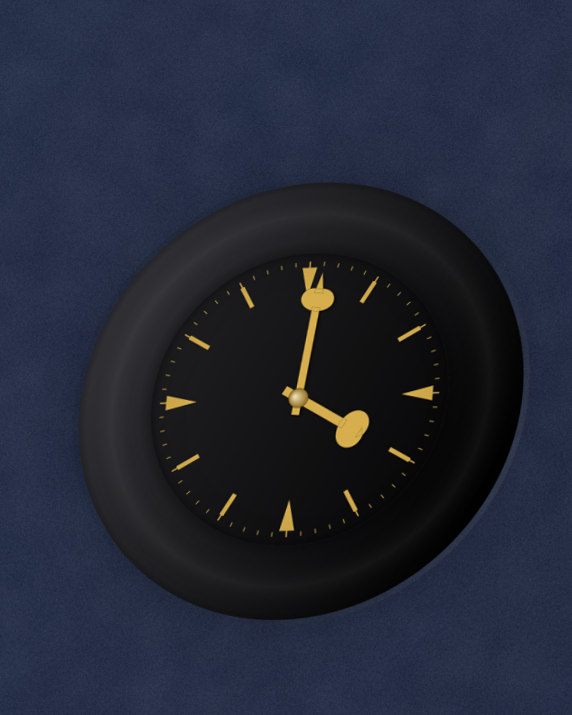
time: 4:01
